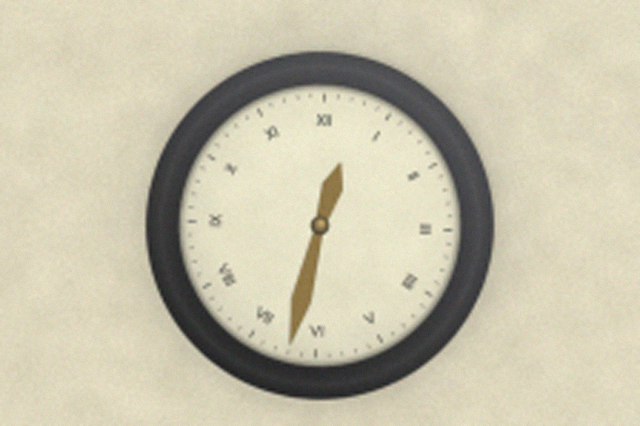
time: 12:32
